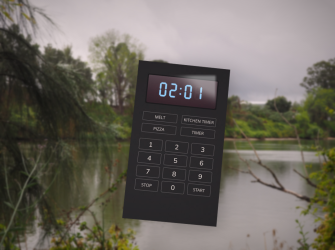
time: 2:01
